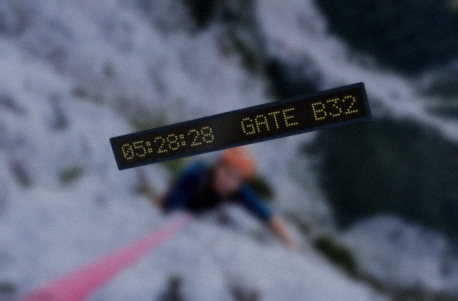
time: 5:28:28
